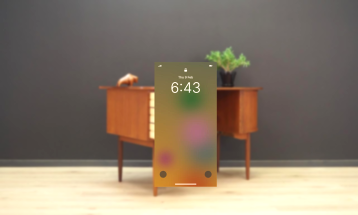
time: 6:43
